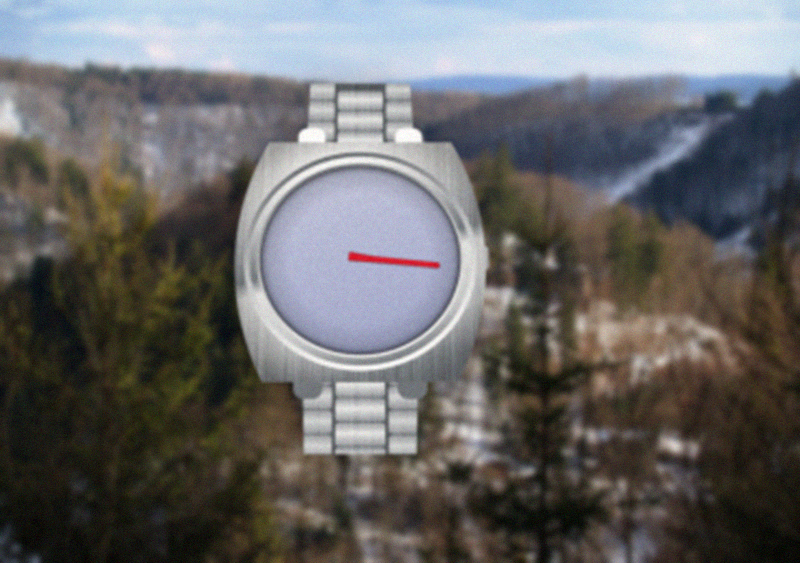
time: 3:16
